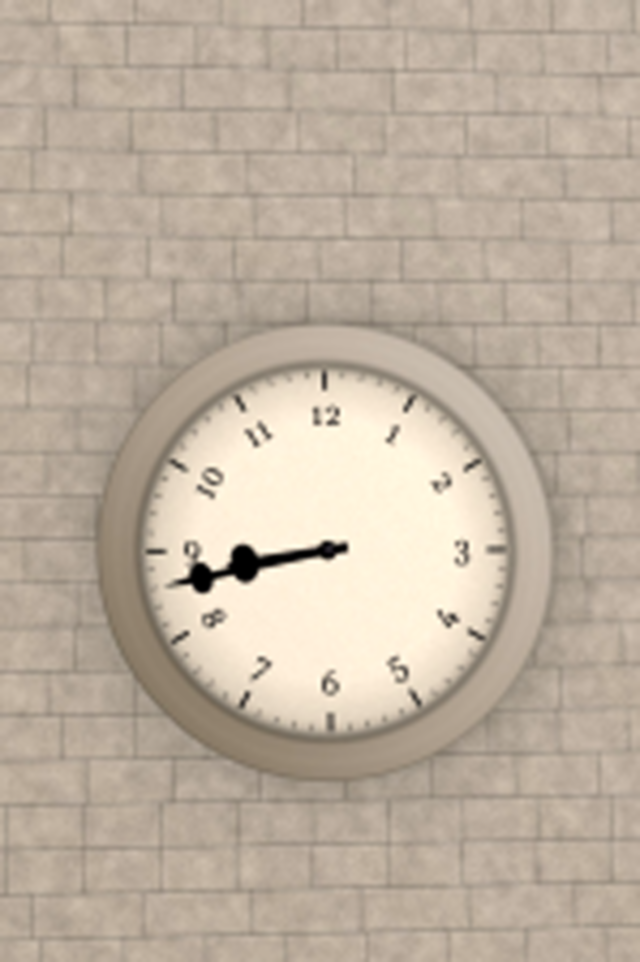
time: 8:43
